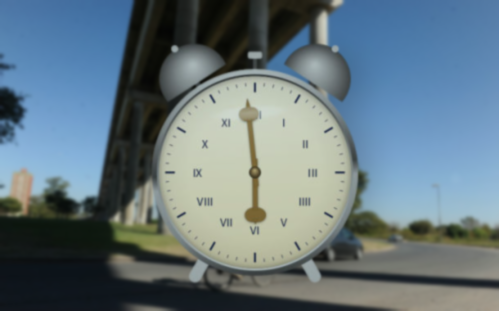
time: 5:59
